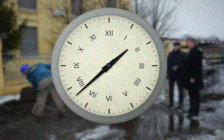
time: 1:38
